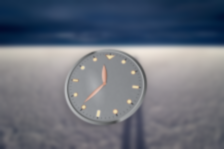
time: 11:36
